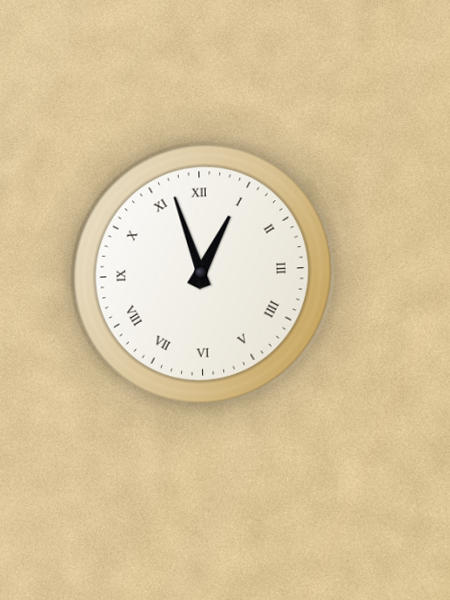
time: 12:57
